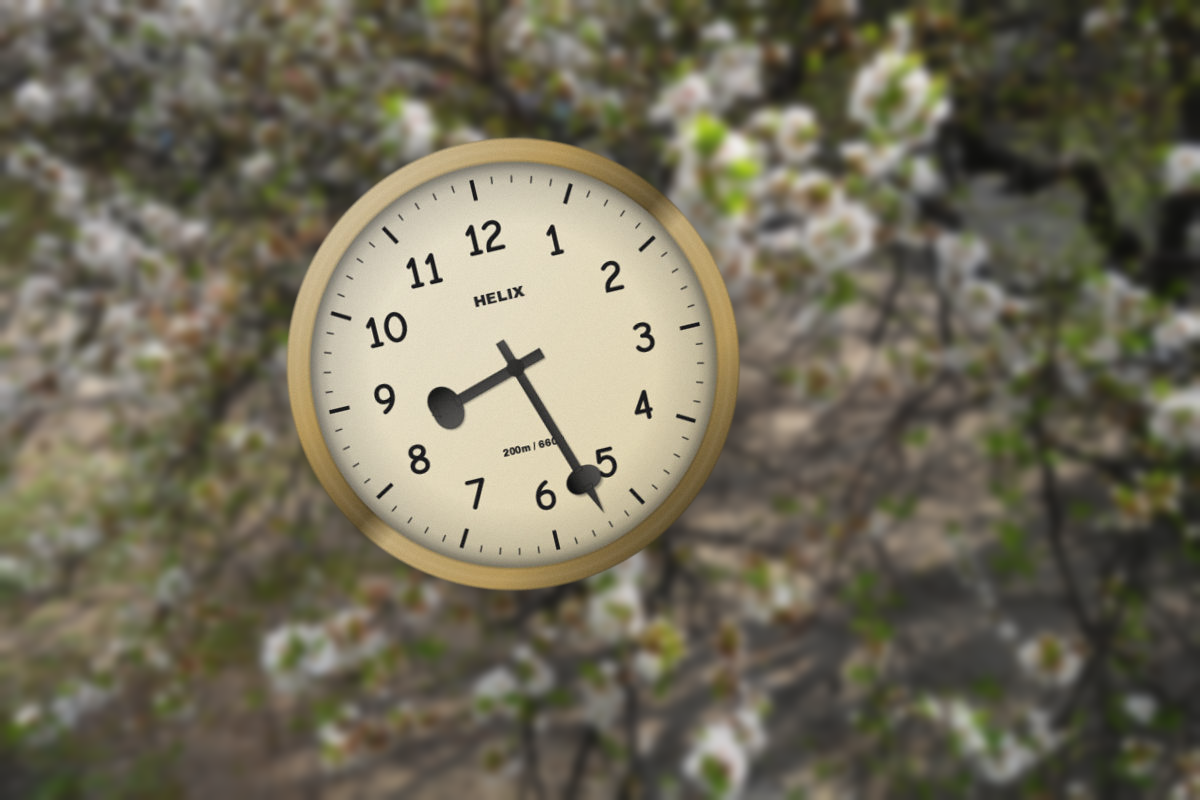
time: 8:27
